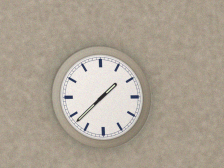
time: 1:38
